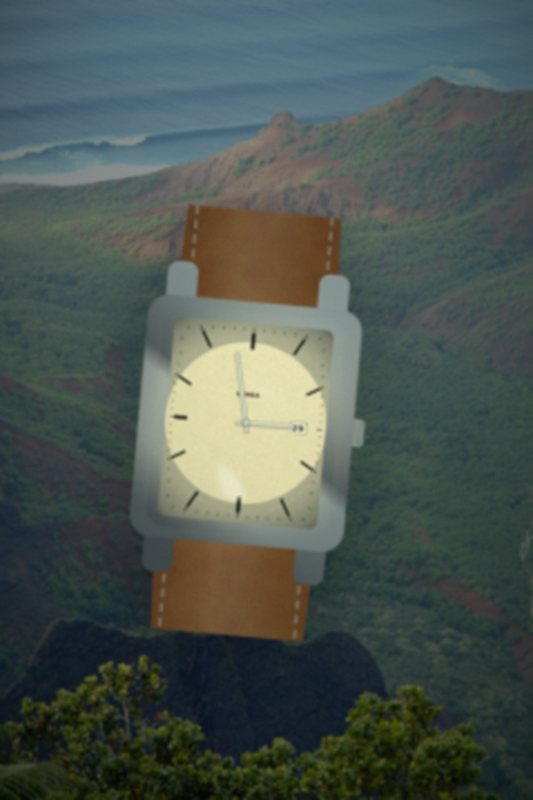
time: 2:58
